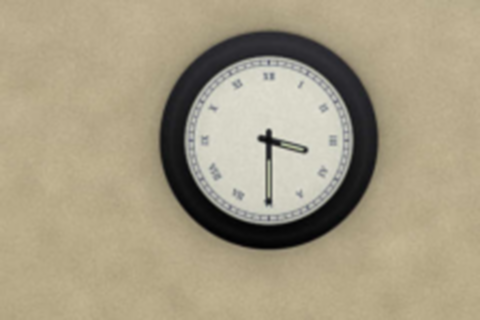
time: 3:30
